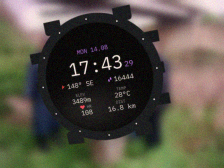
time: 17:43:29
